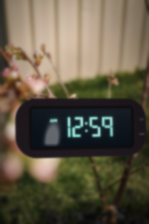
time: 12:59
